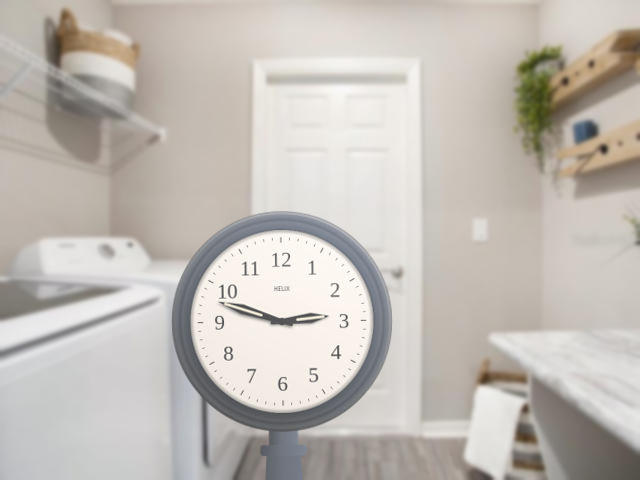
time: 2:48
